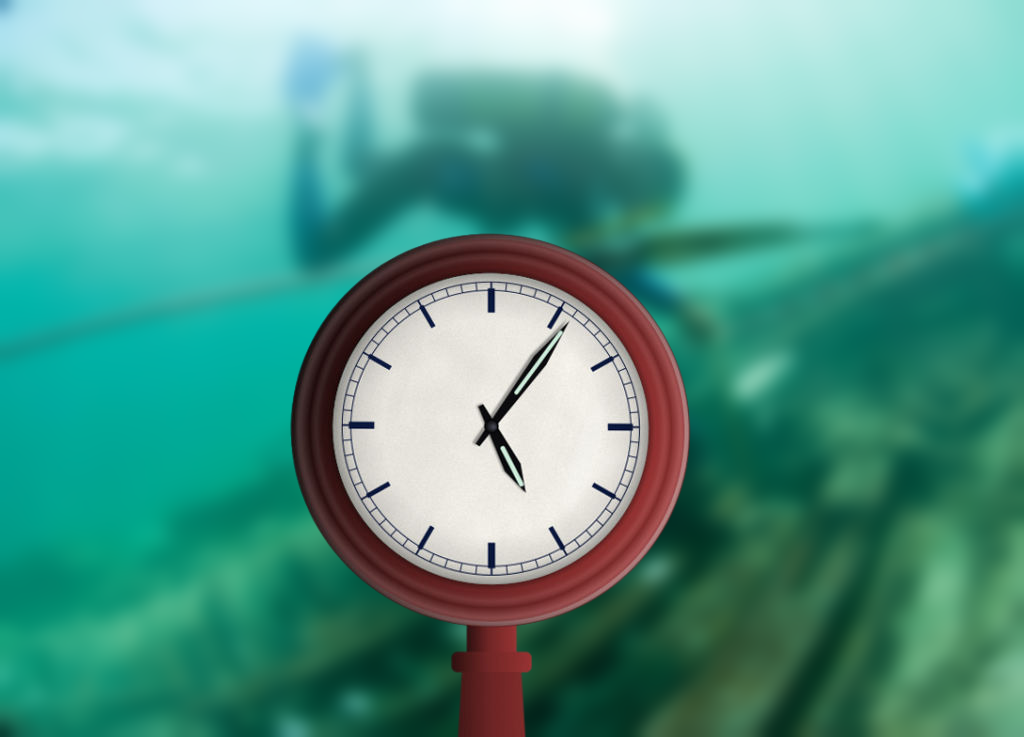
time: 5:06
